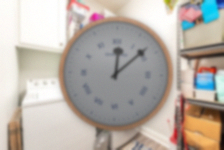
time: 12:08
